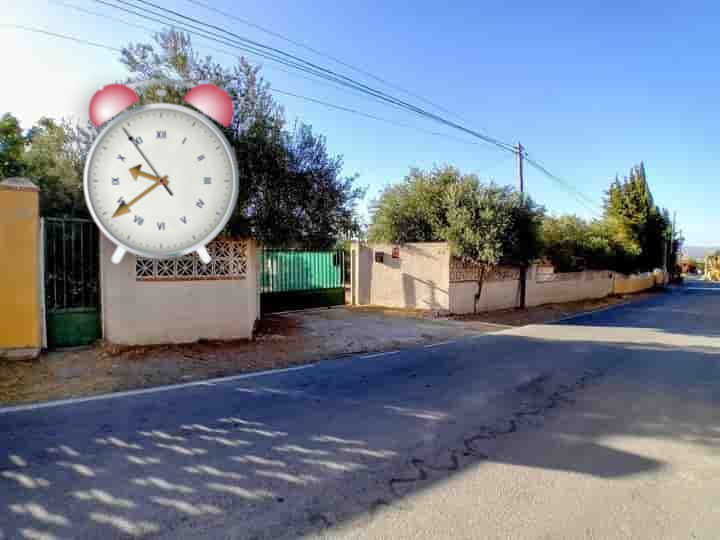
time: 9:38:54
